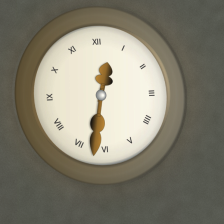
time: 12:32
